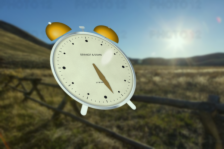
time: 5:27
